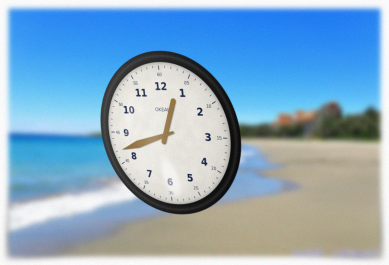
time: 12:42
